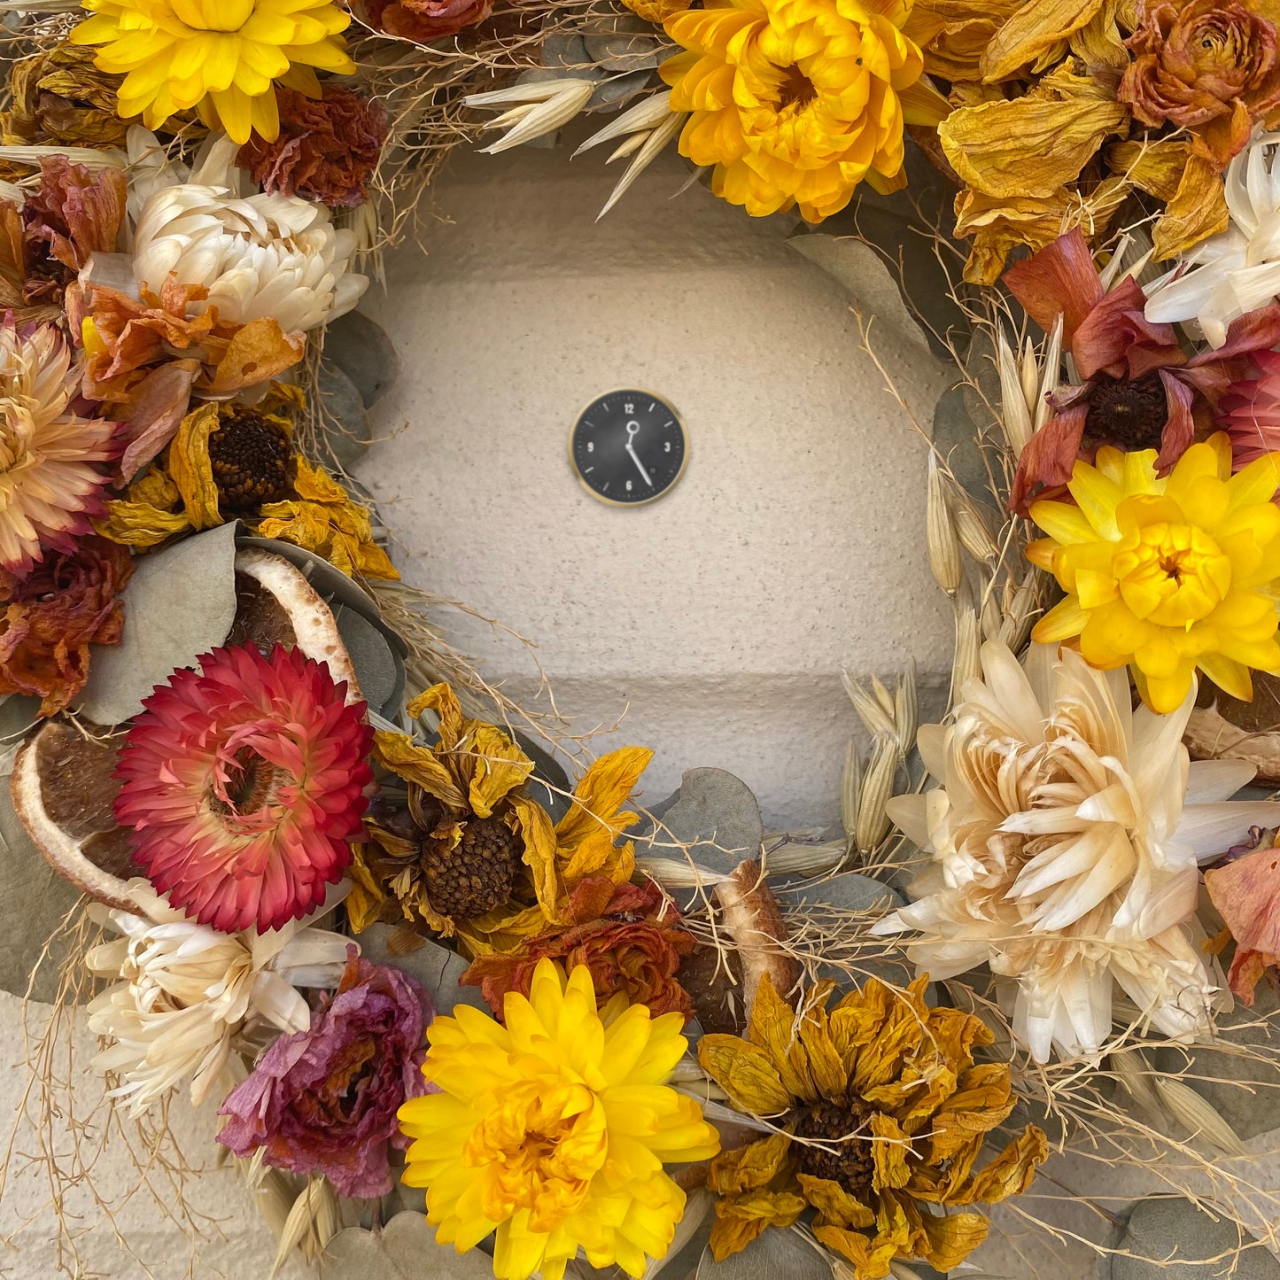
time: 12:25
